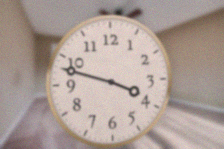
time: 3:48
